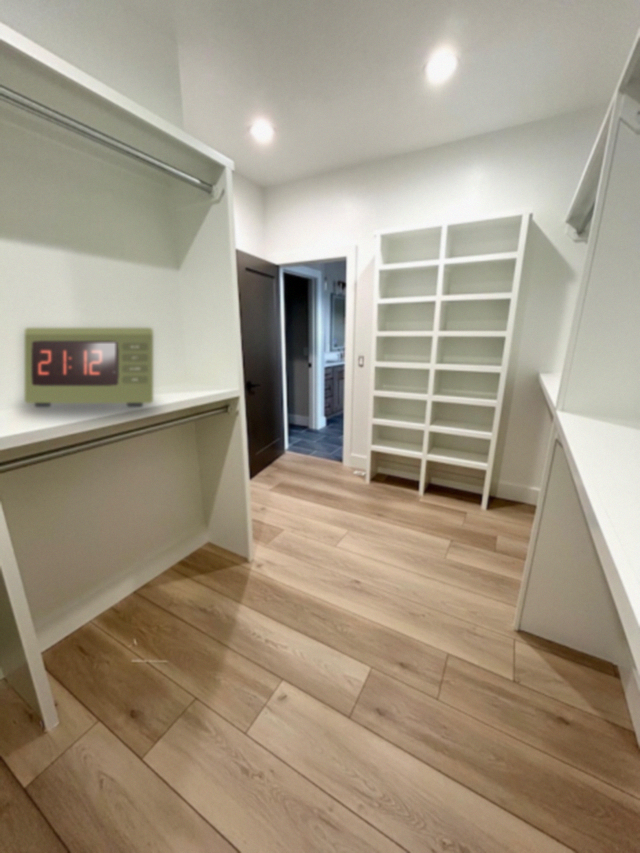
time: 21:12
